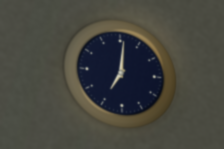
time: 7:01
